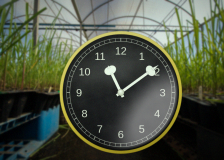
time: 11:09
